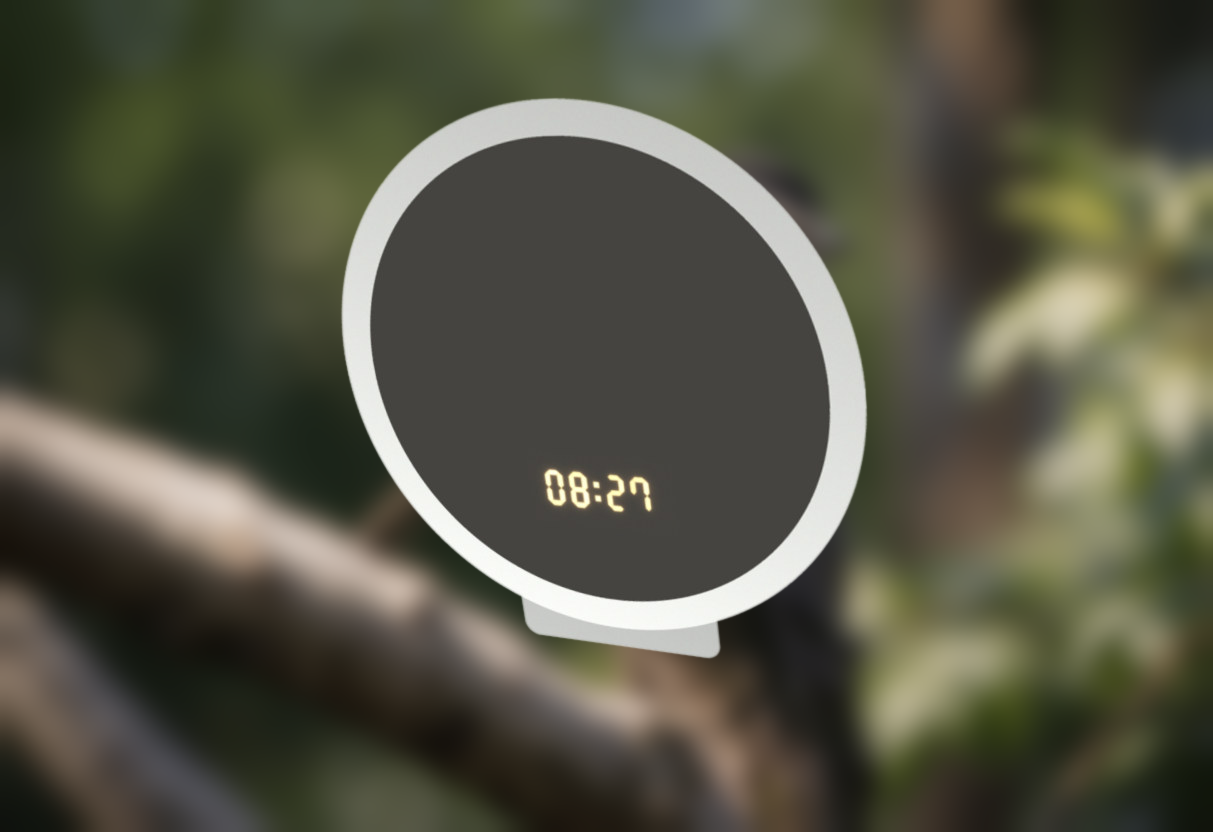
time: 8:27
